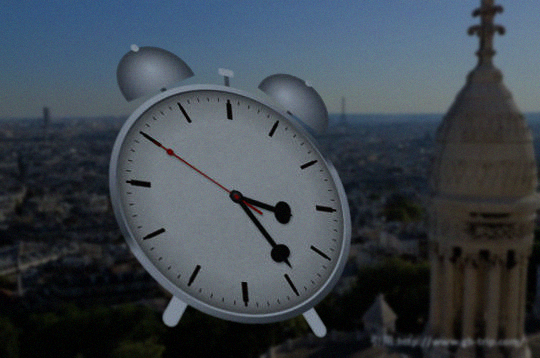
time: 3:23:50
